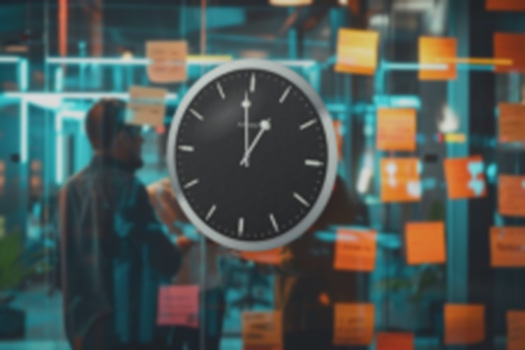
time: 12:59
